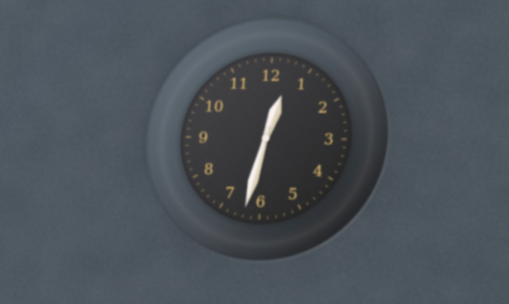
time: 12:32
